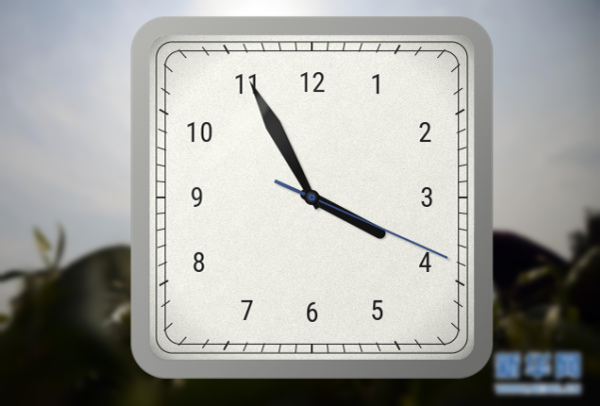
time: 3:55:19
